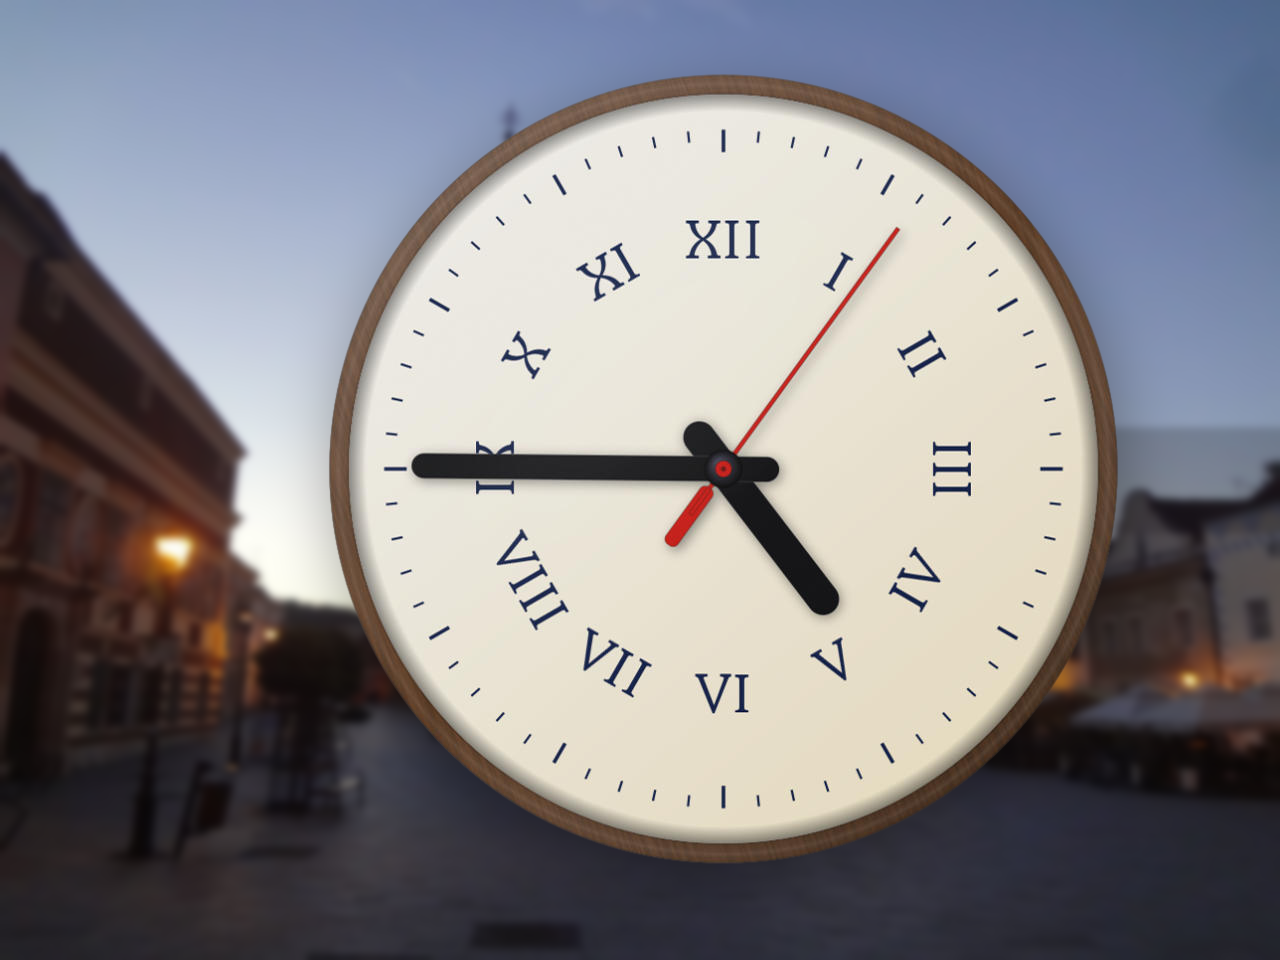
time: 4:45:06
